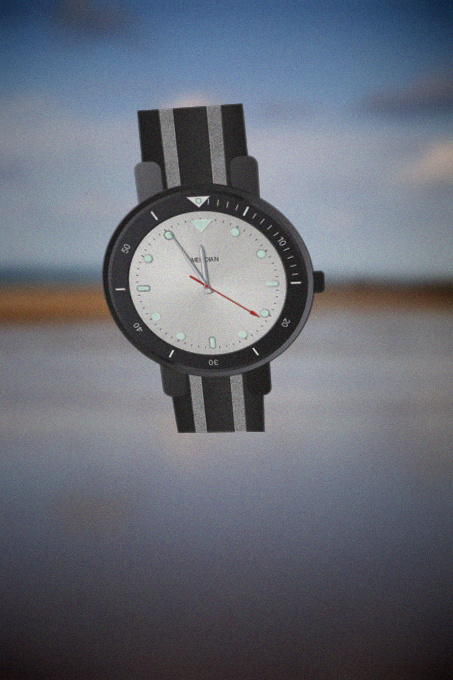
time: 11:55:21
